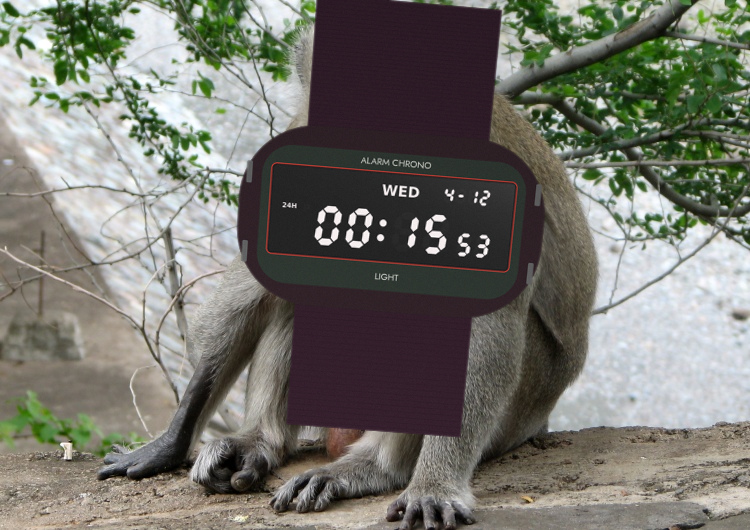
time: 0:15:53
